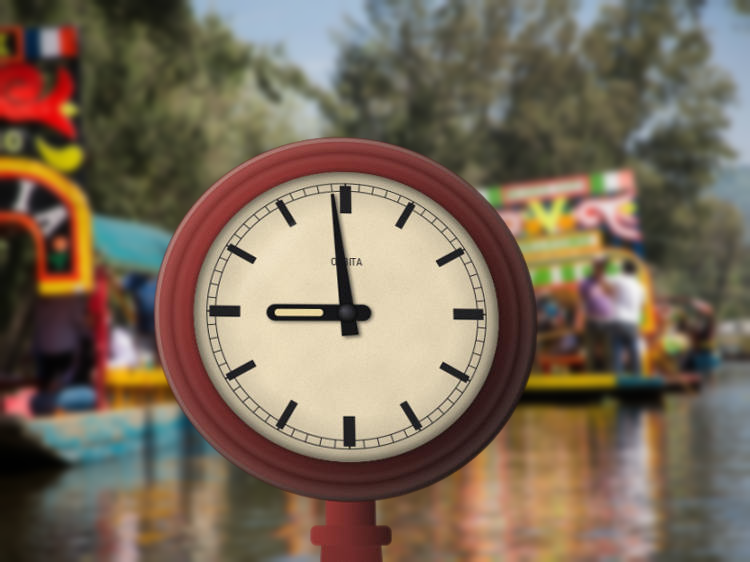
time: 8:59
